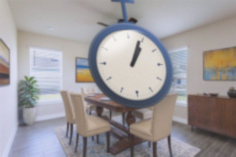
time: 1:04
